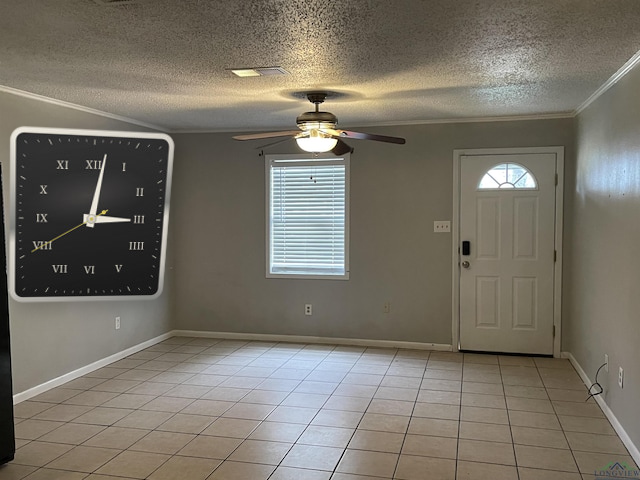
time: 3:01:40
